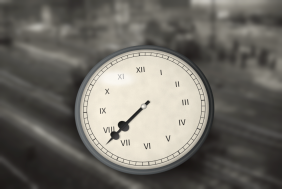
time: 7:38
